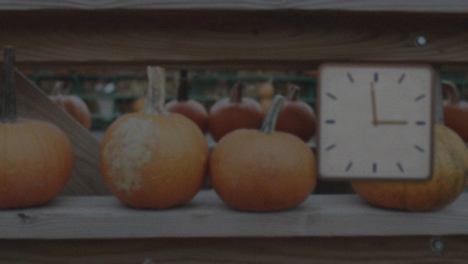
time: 2:59
